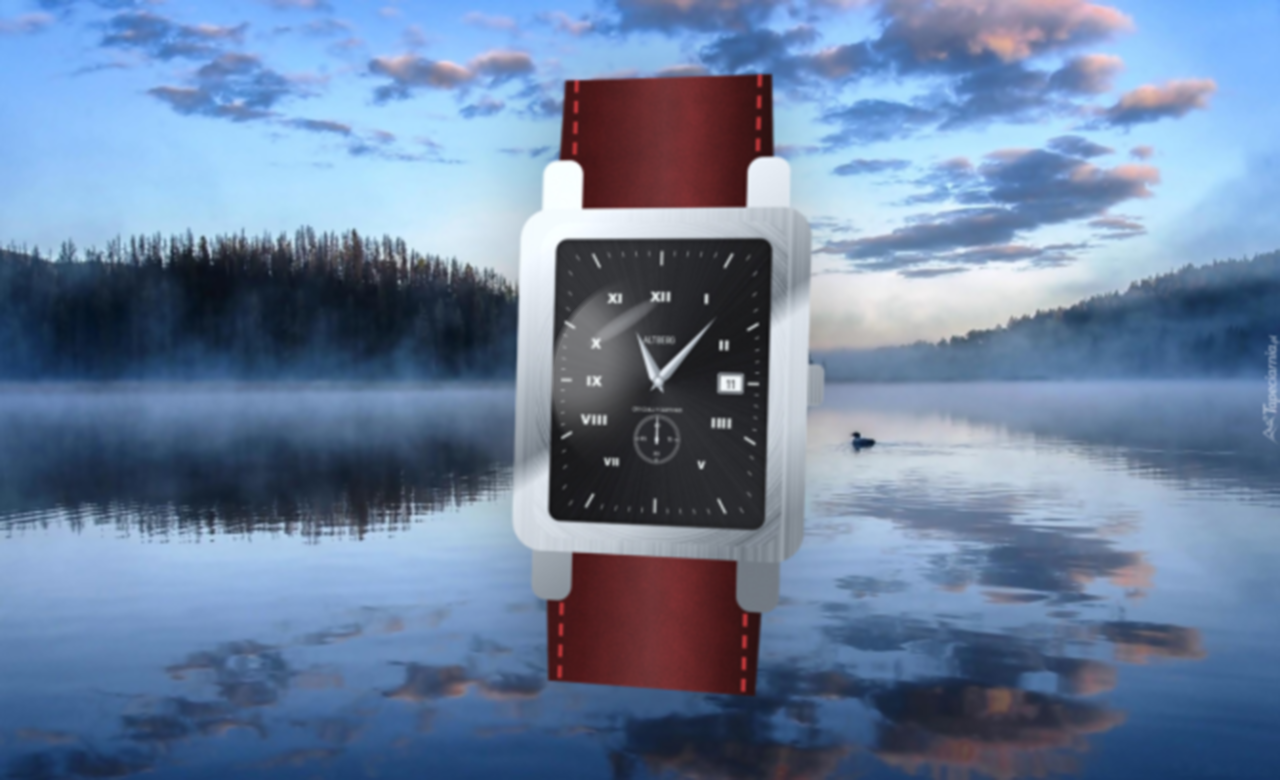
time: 11:07
